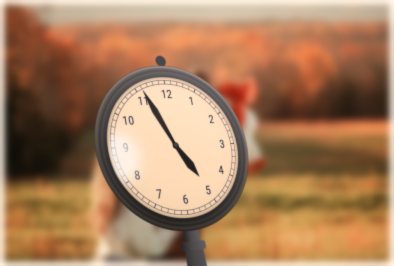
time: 4:56
